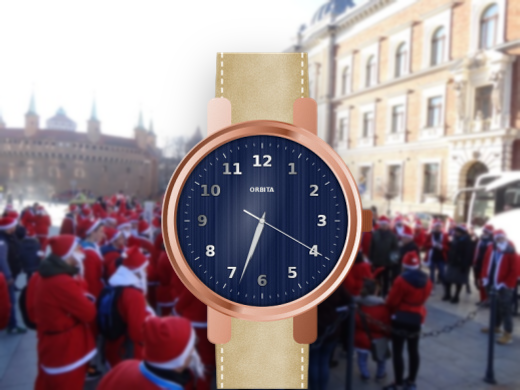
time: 6:33:20
